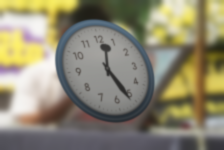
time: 12:26
